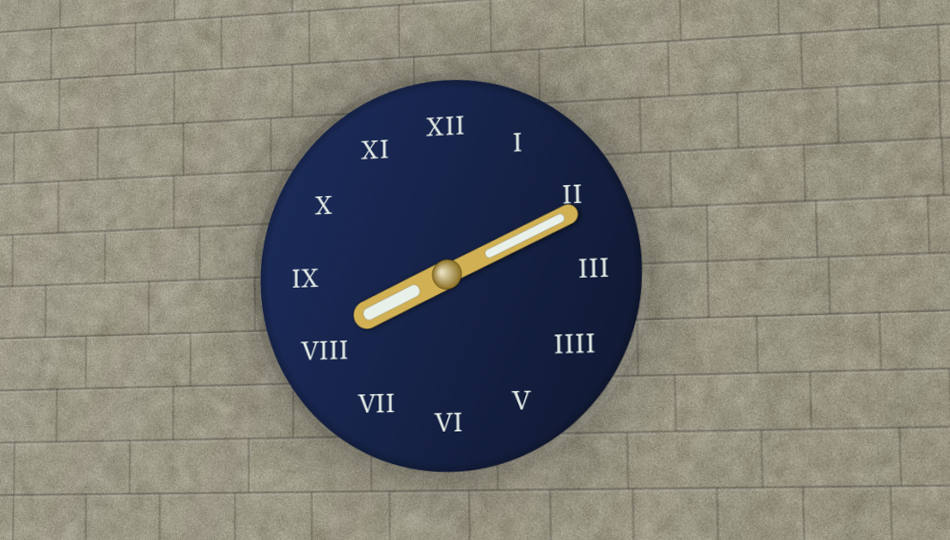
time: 8:11
